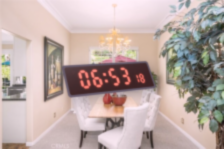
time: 6:53:18
